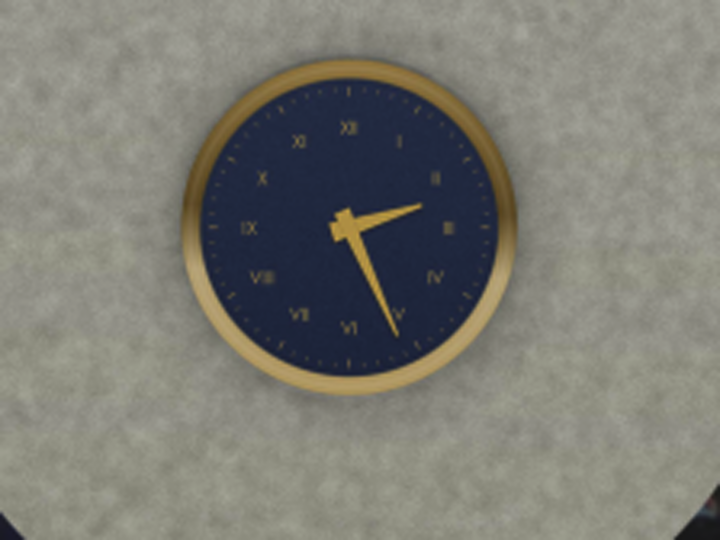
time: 2:26
